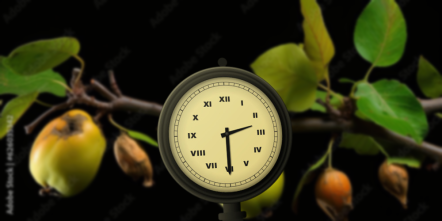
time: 2:30
